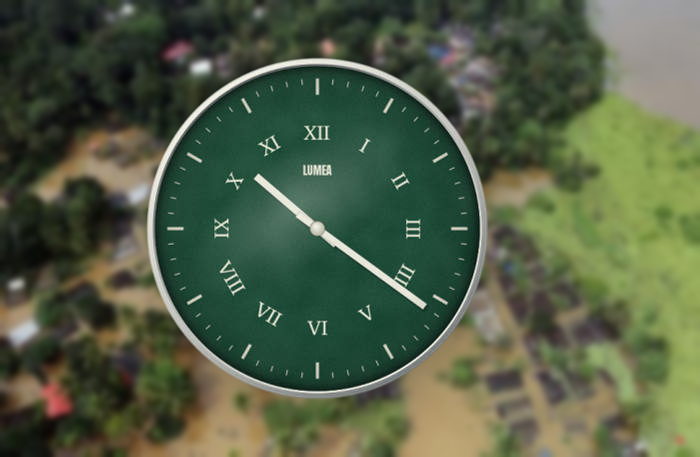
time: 10:21
